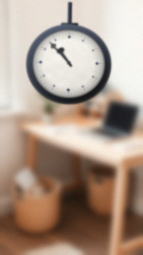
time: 10:53
